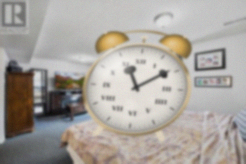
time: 11:09
